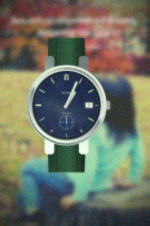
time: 1:04
